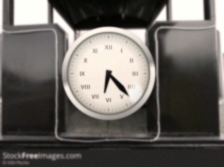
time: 6:23
